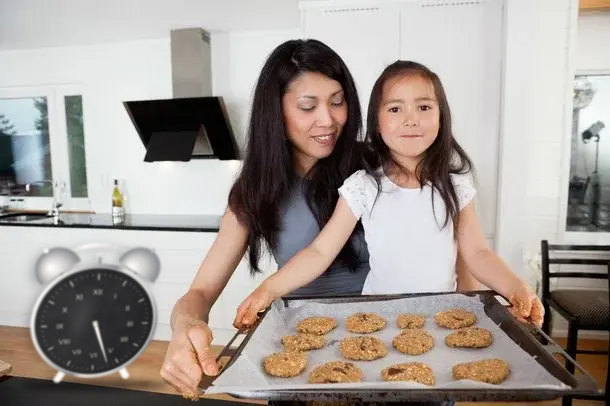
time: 5:27
